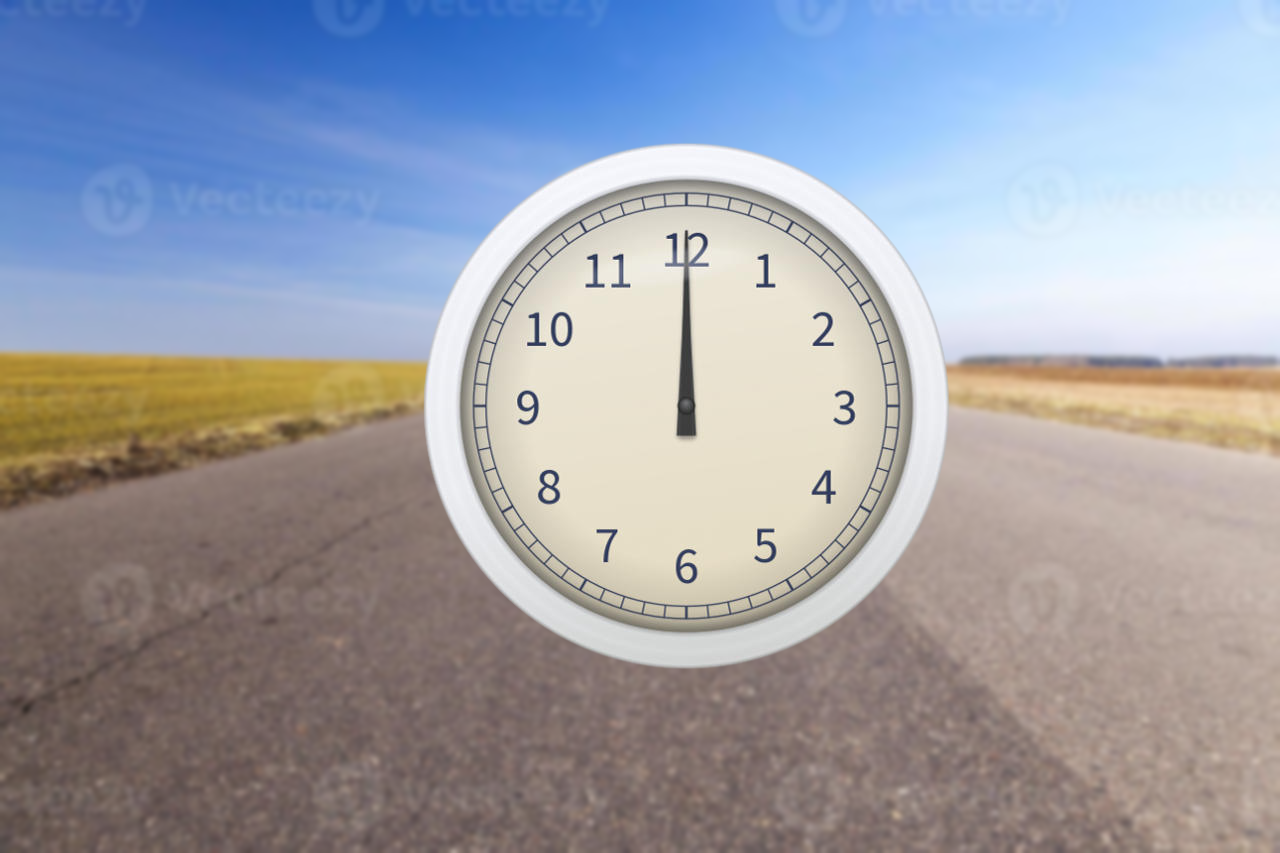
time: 12:00
